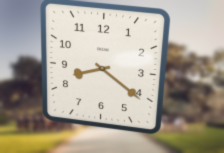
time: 8:21
